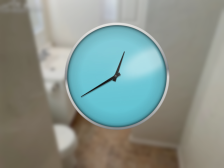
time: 12:40
